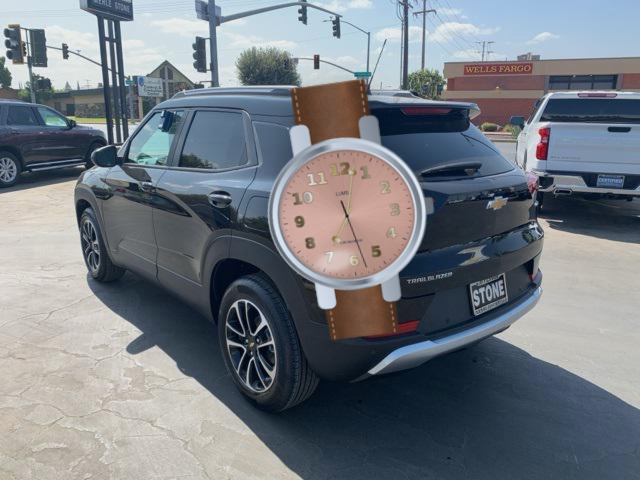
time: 7:02:28
